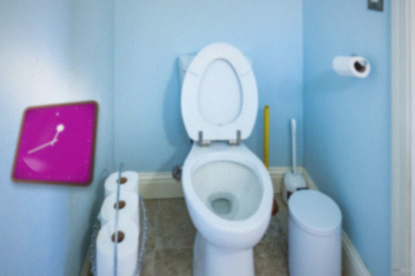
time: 12:41
